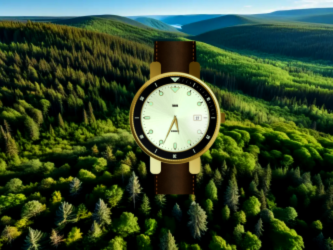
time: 5:34
